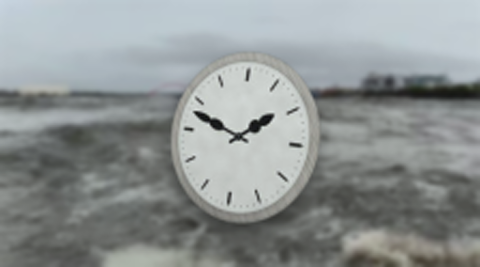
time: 1:48
